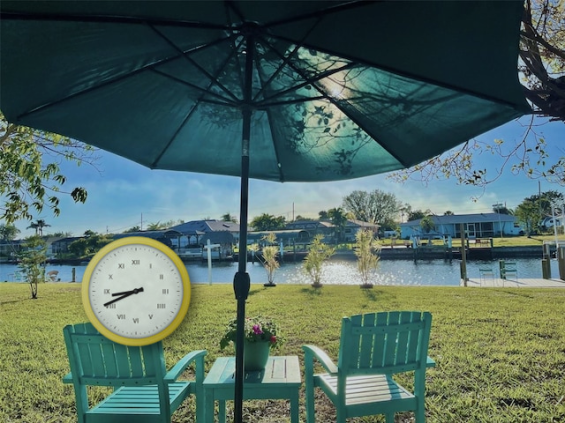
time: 8:41
